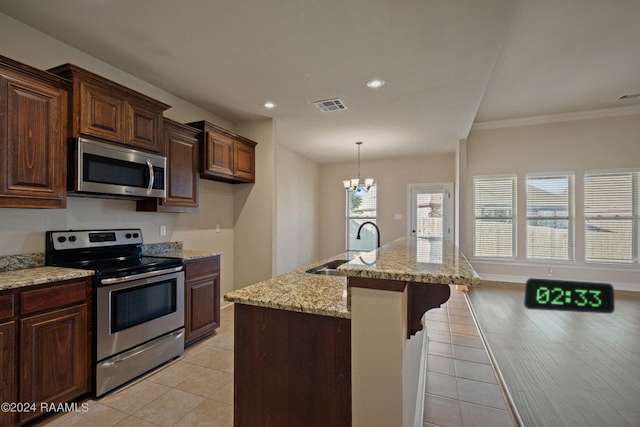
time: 2:33
